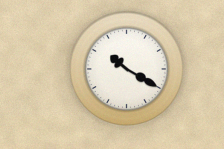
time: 10:20
